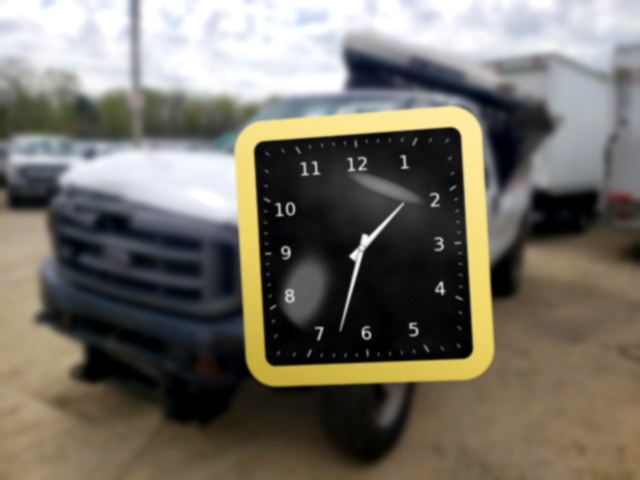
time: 1:33
